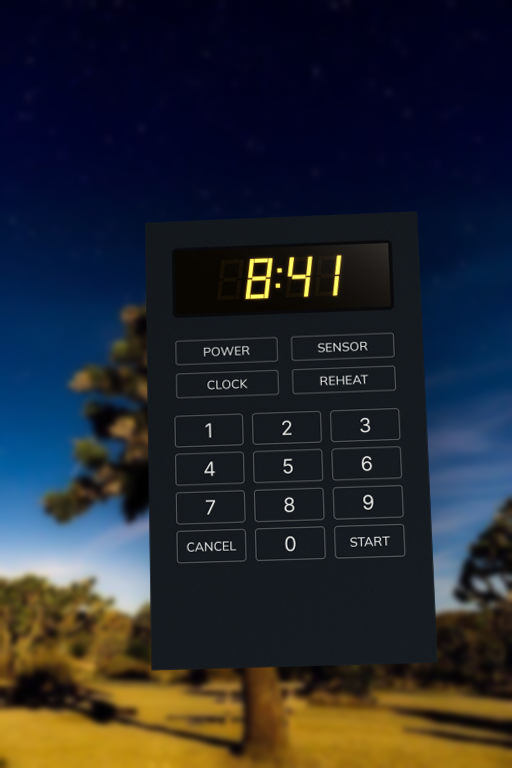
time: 8:41
